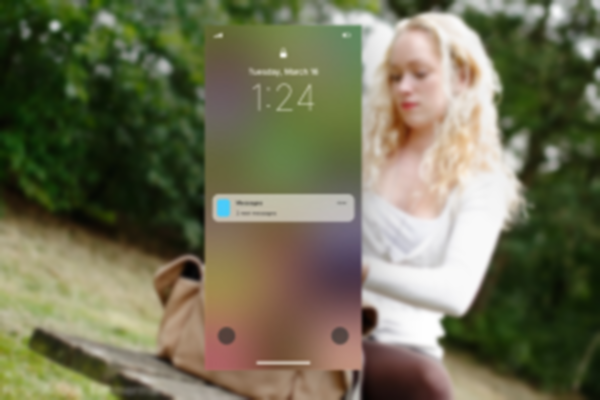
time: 1:24
